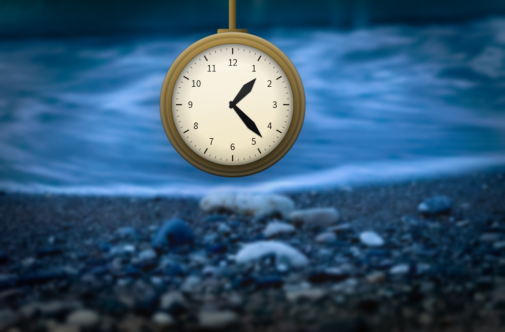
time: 1:23
